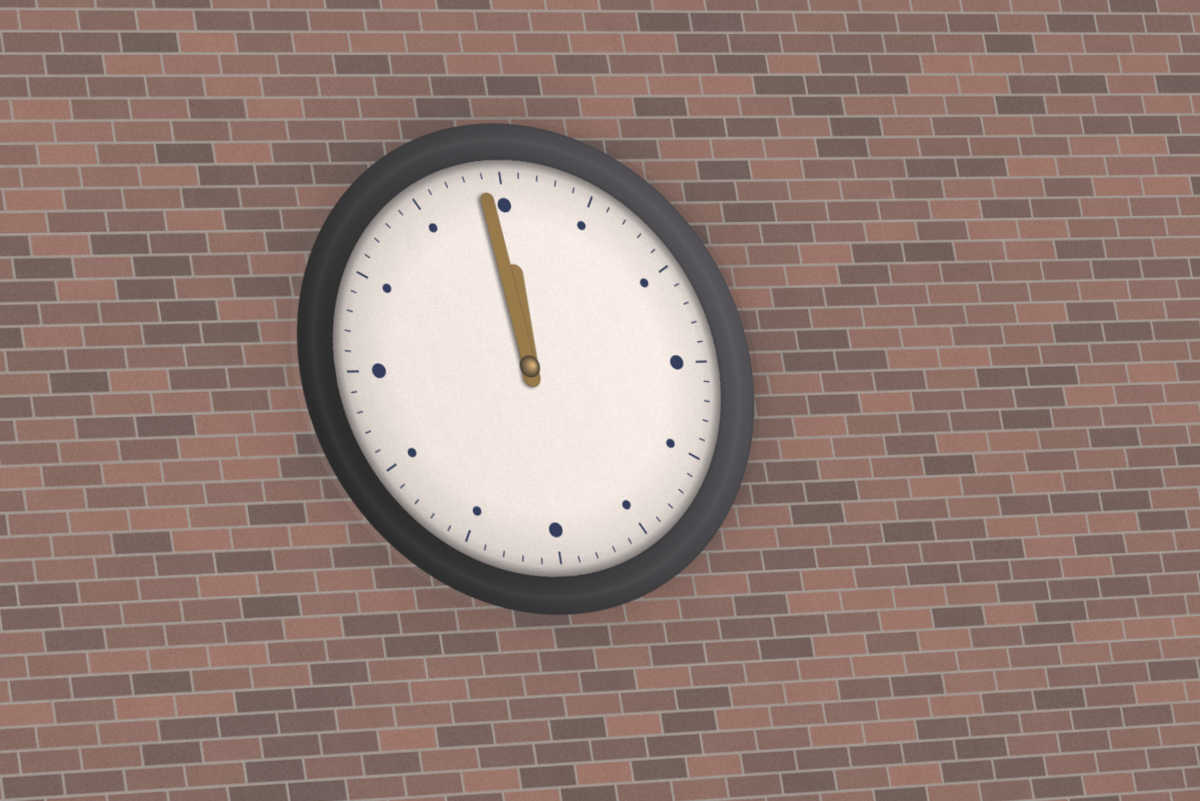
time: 11:59
